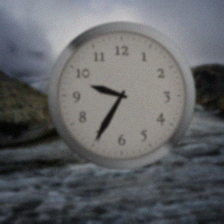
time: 9:35
